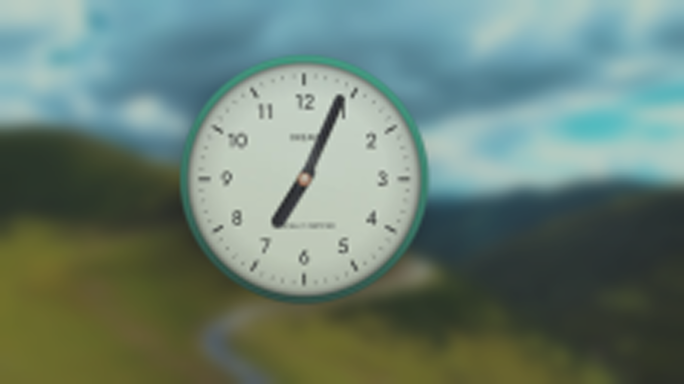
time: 7:04
